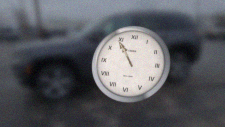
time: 10:54
